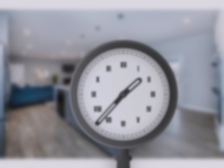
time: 1:37
